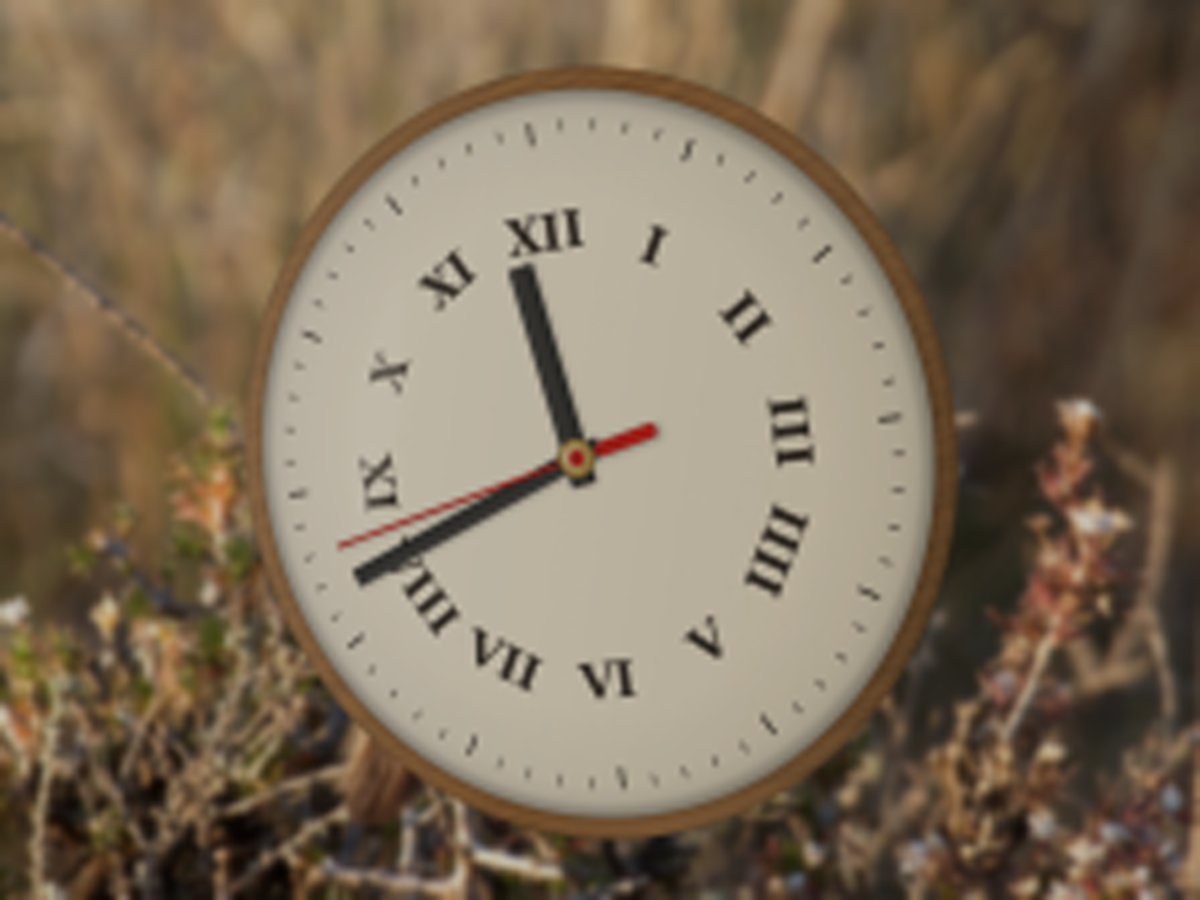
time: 11:41:43
